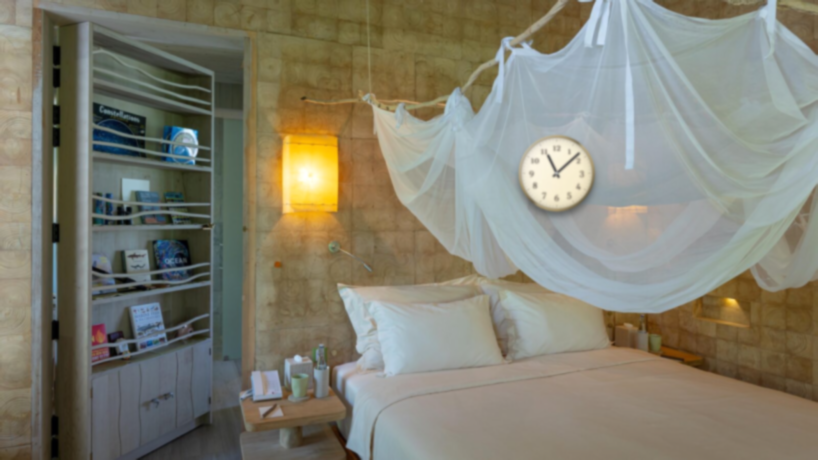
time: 11:08
